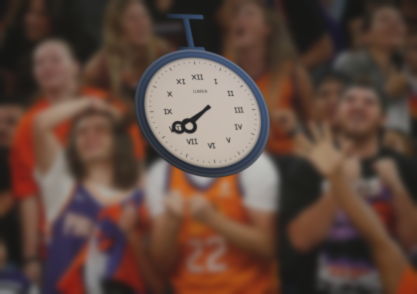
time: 7:40
